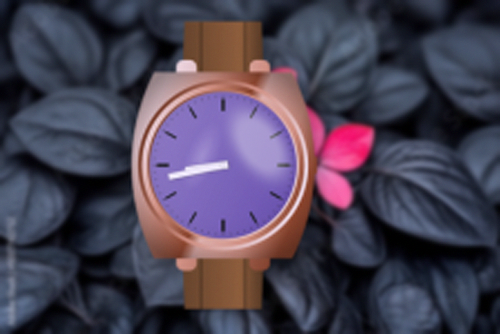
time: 8:43
